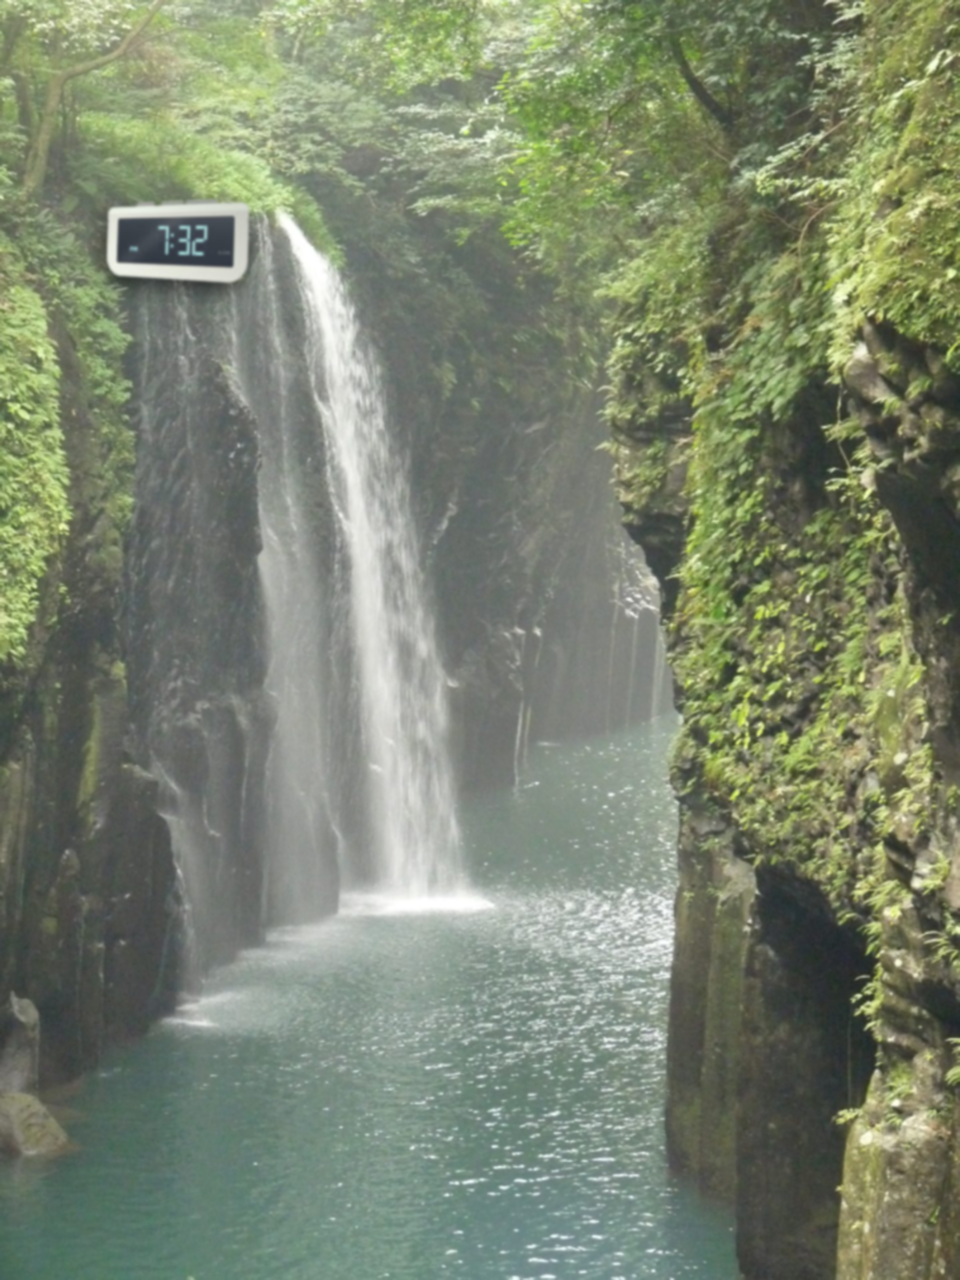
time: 7:32
